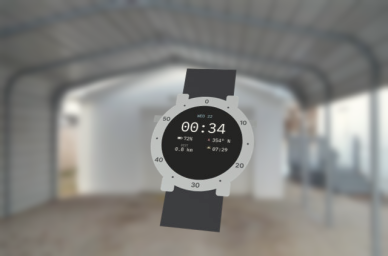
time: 0:34
